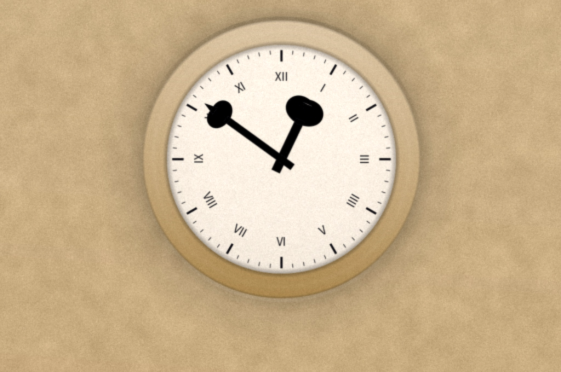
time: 12:51
